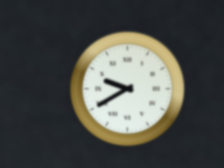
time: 9:40
